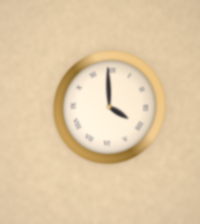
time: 3:59
